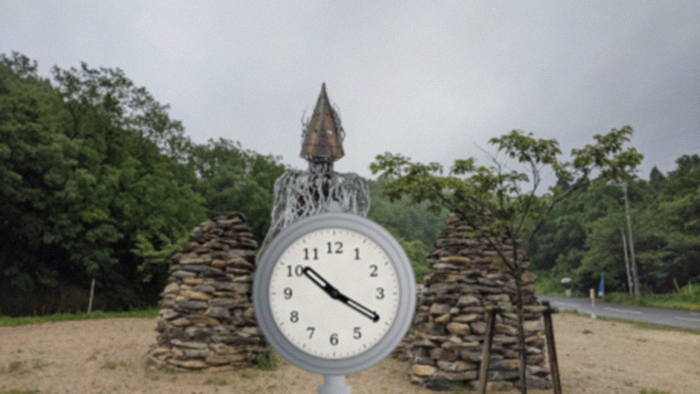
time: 10:20
